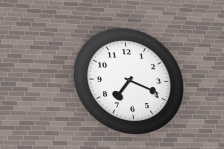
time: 7:19
